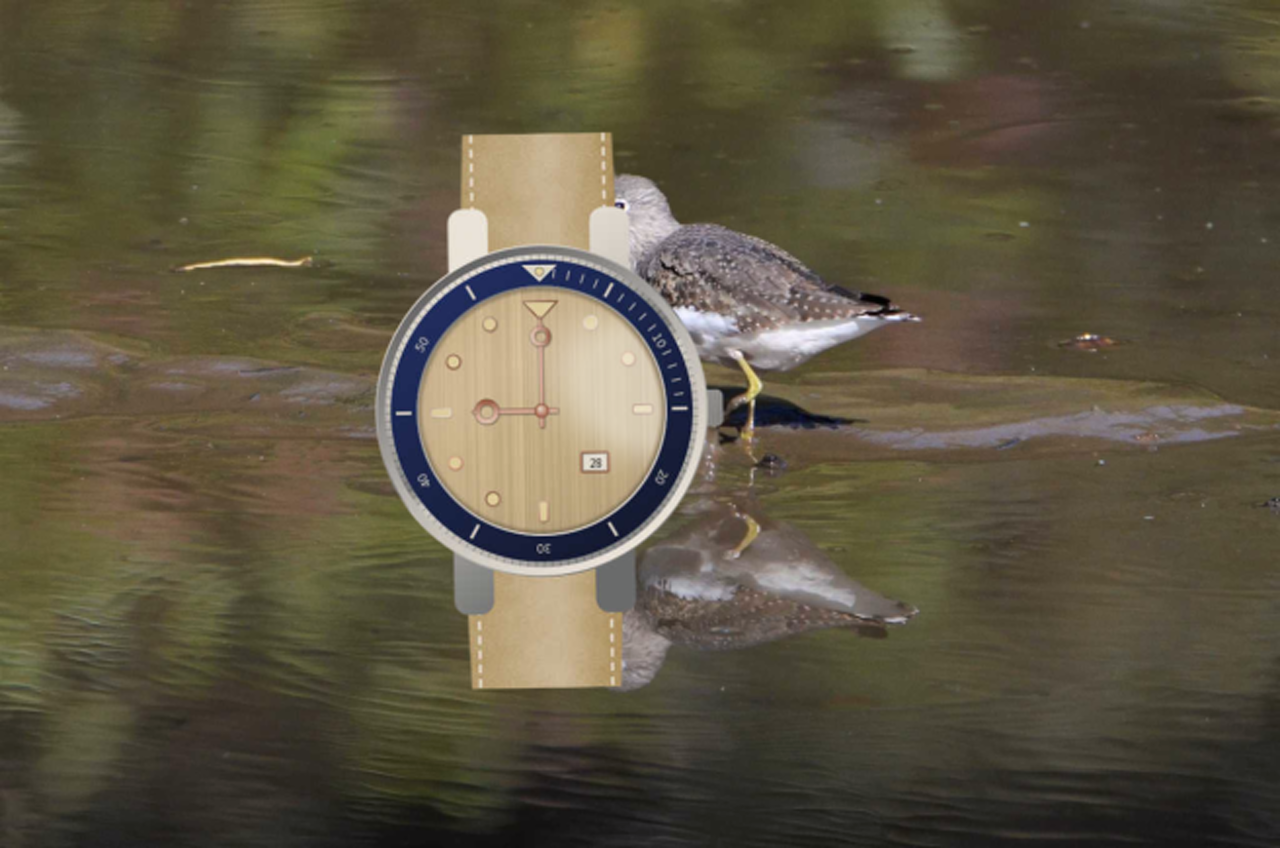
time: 9:00
